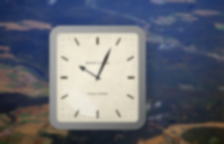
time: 10:04
